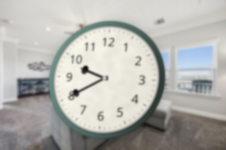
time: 9:40
